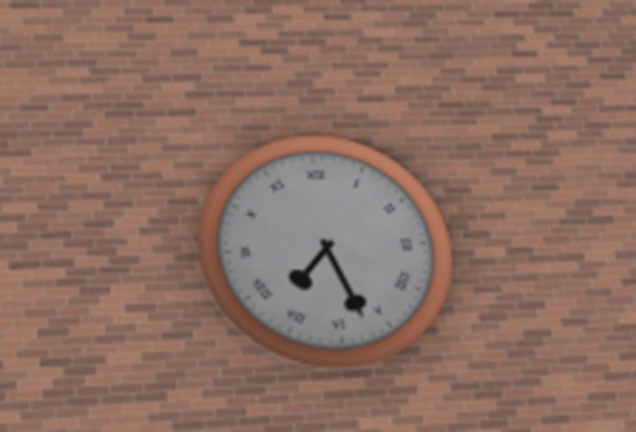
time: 7:27
